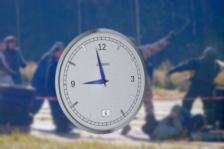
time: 8:58
